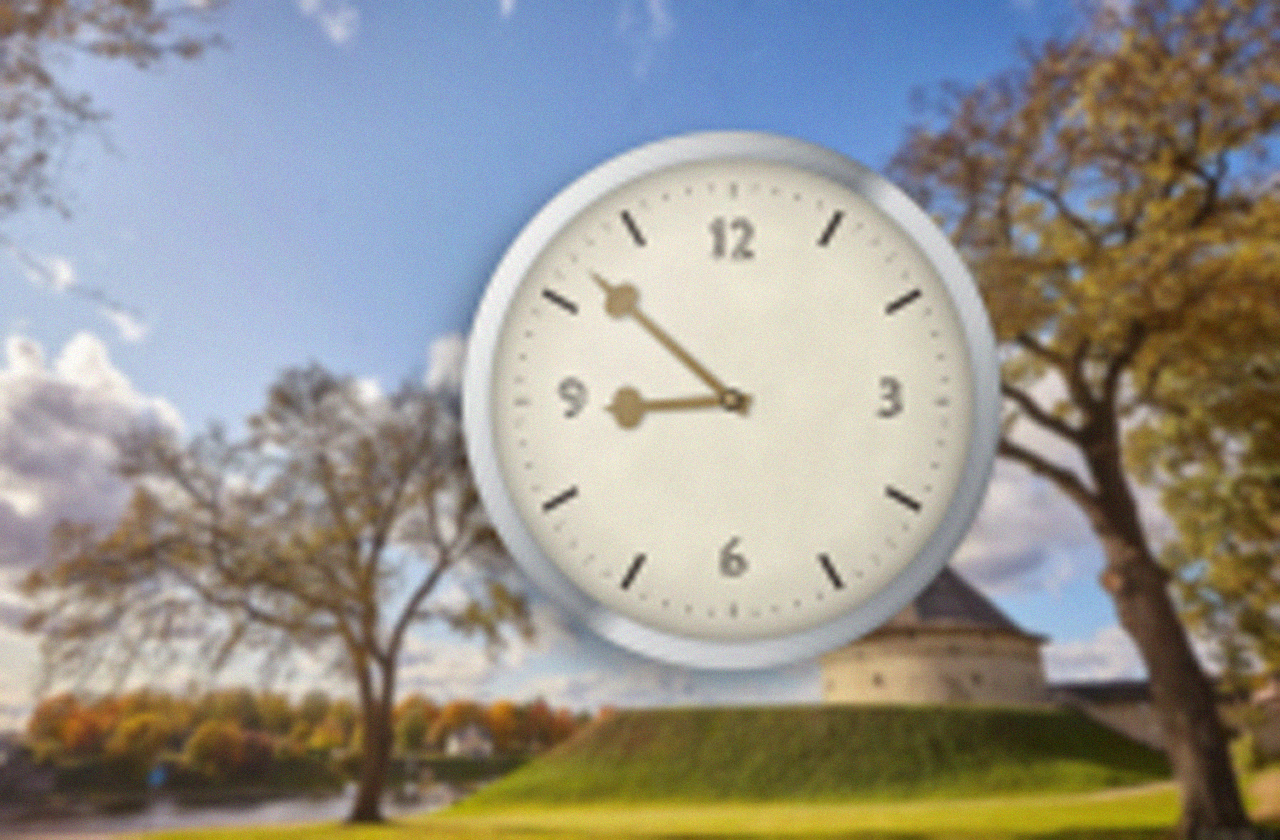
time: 8:52
